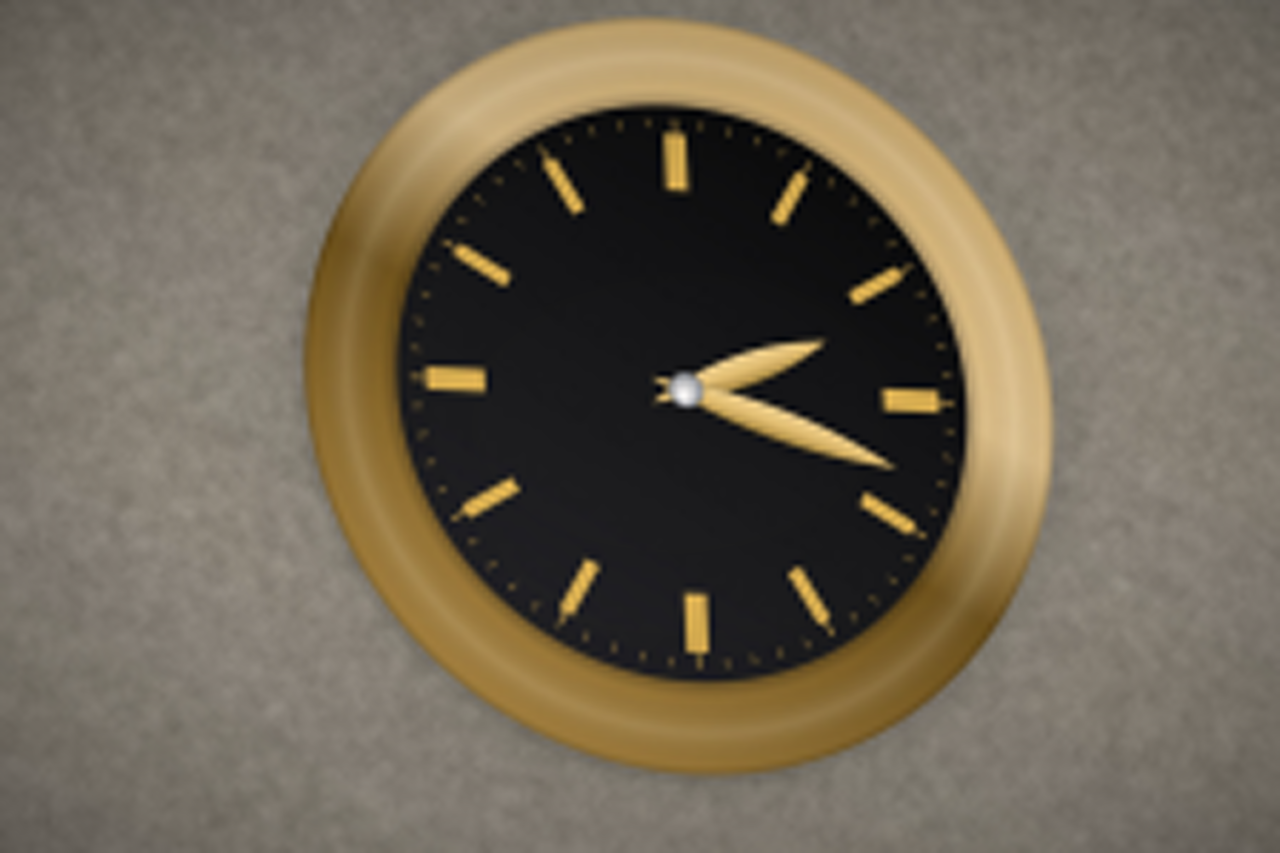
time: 2:18
